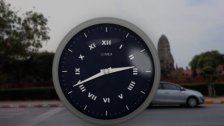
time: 2:41
